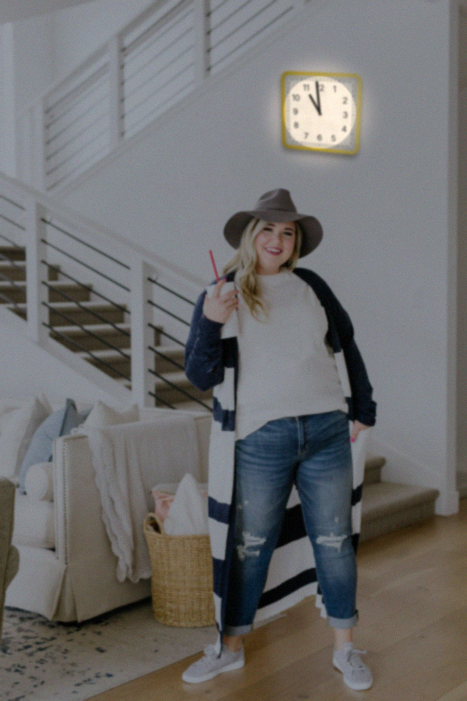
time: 10:59
